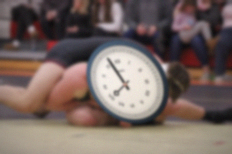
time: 7:57
